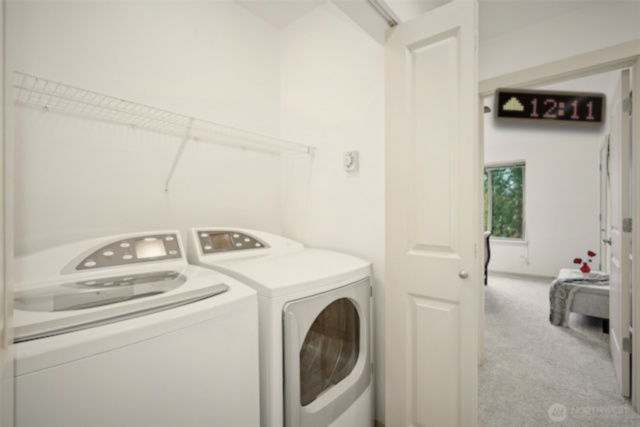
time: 12:11
